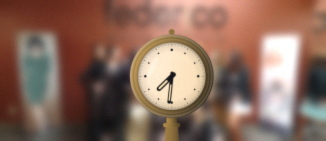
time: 7:31
